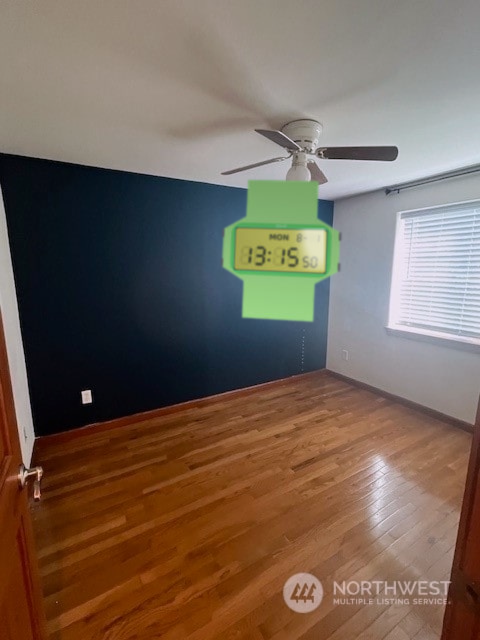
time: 13:15:50
